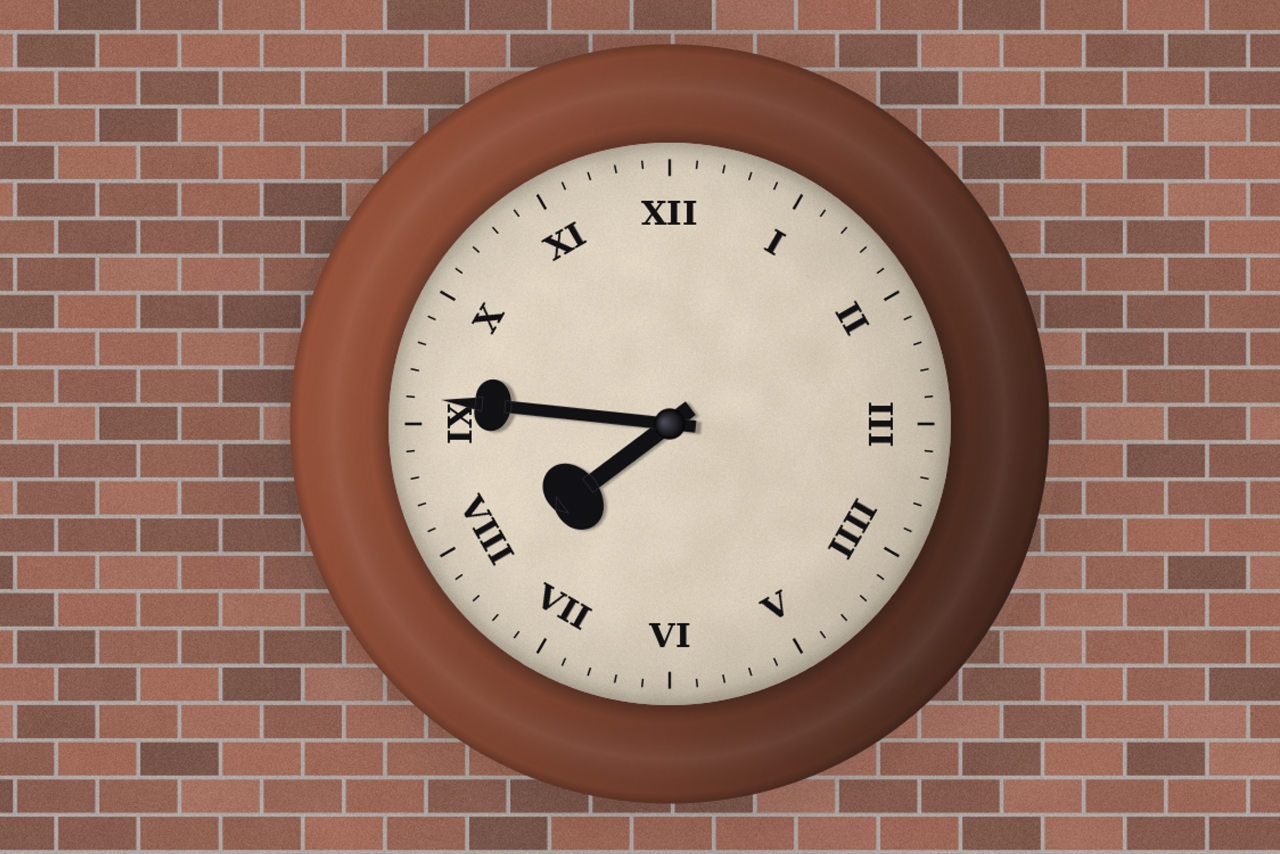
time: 7:46
